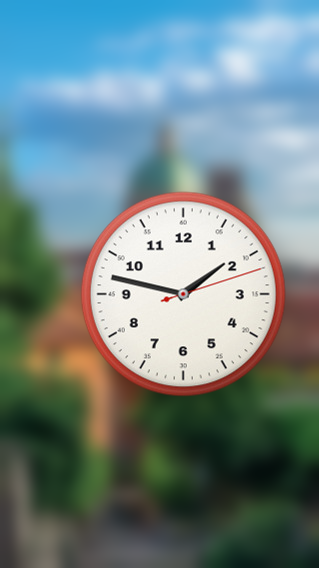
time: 1:47:12
